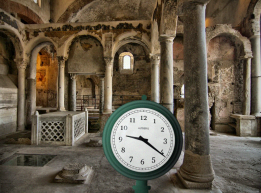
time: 9:21
